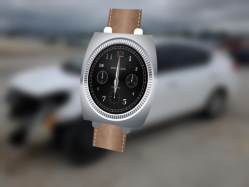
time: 6:00
